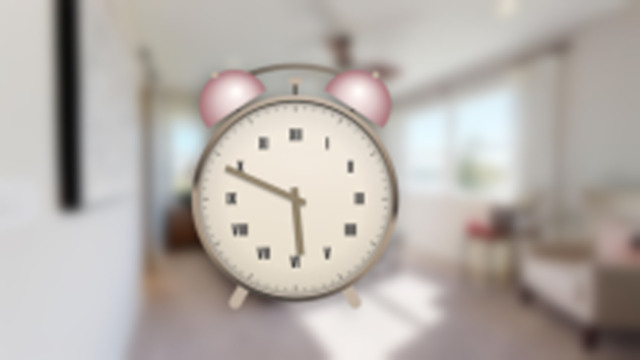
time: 5:49
